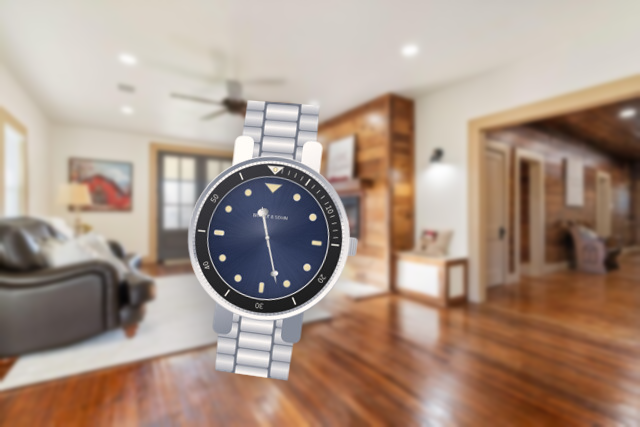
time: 11:27
